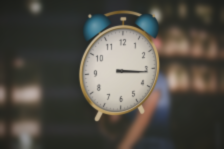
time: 3:16
